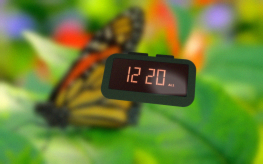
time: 12:20
